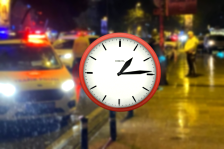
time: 1:14
